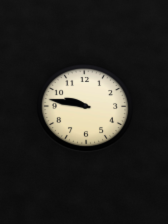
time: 9:47
